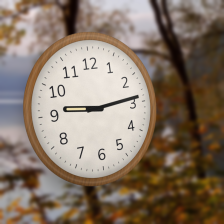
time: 9:14
